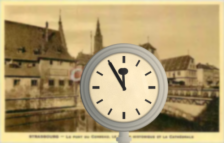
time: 11:55
